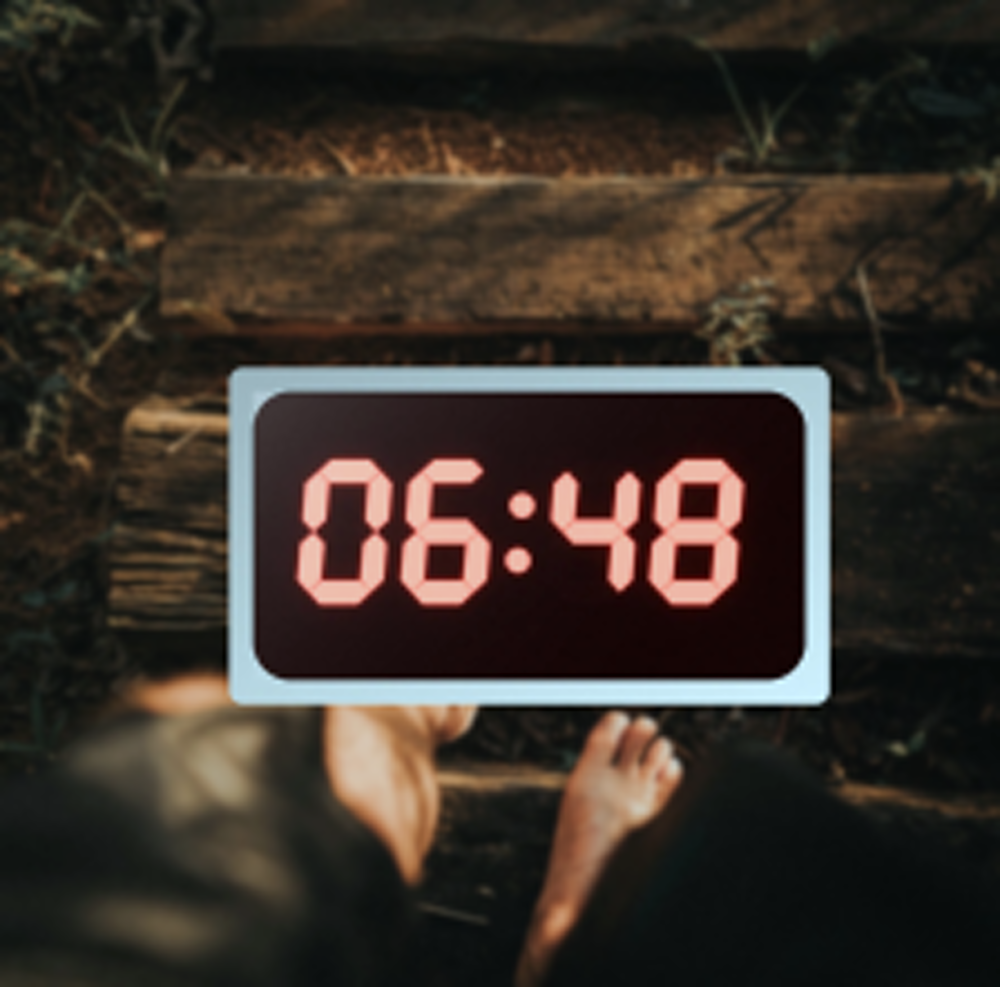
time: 6:48
